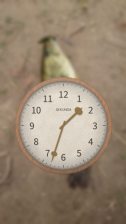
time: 1:33
